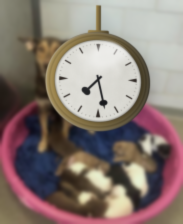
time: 7:28
